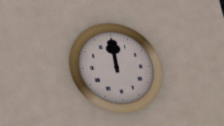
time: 12:00
